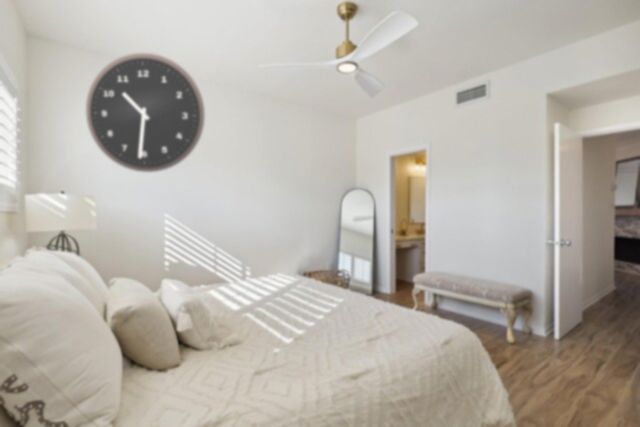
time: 10:31
